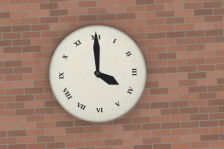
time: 4:00
